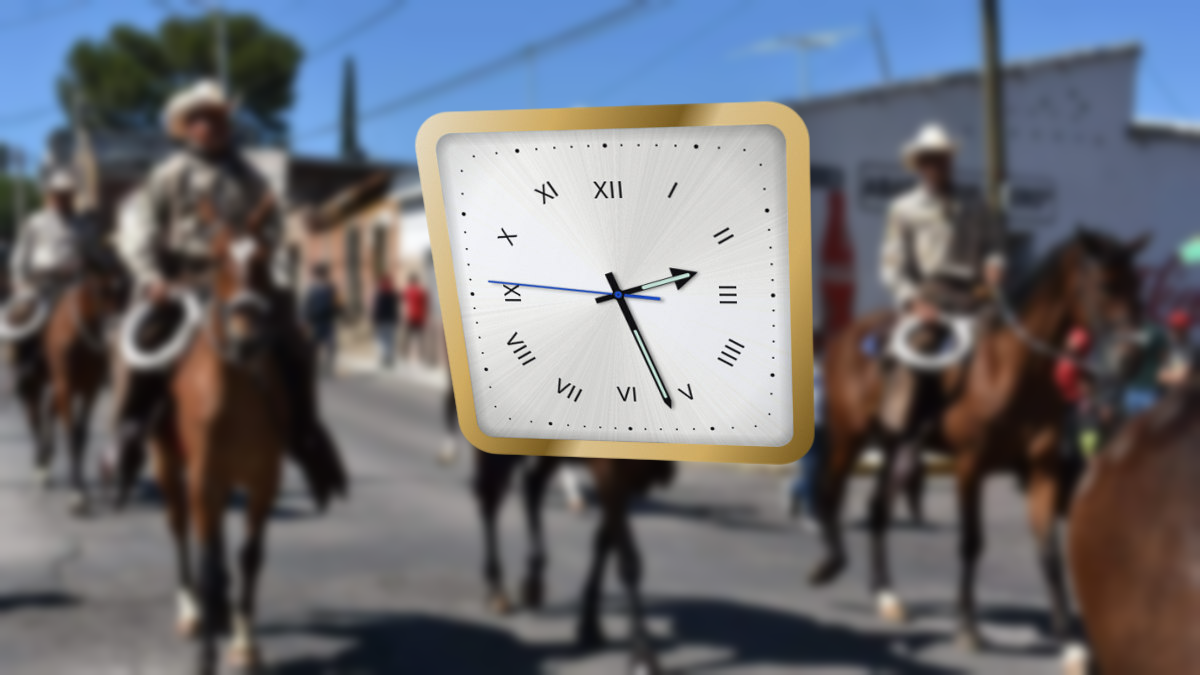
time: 2:26:46
